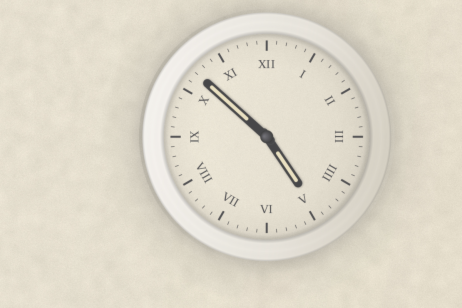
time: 4:52
